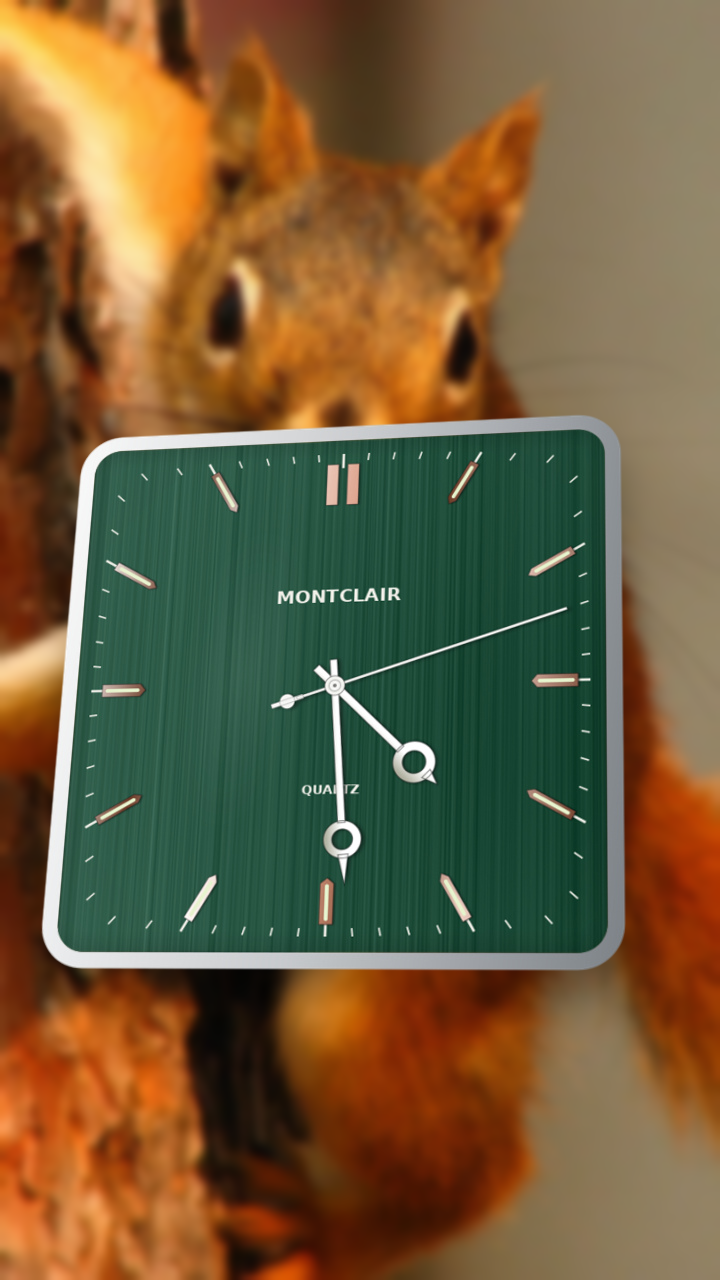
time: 4:29:12
